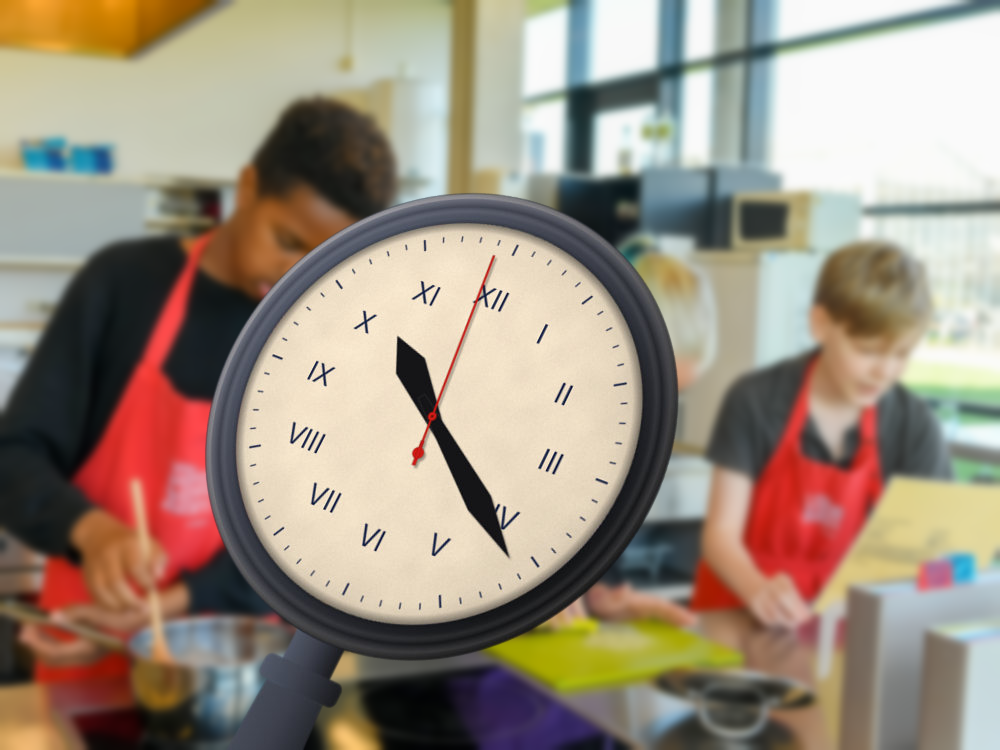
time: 10:20:59
